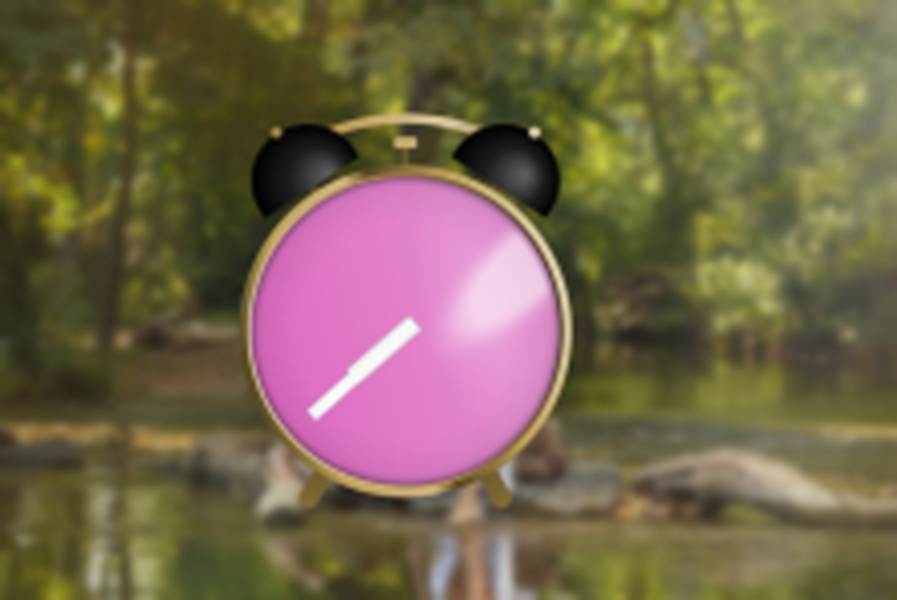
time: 7:38
